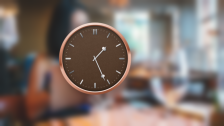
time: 1:26
